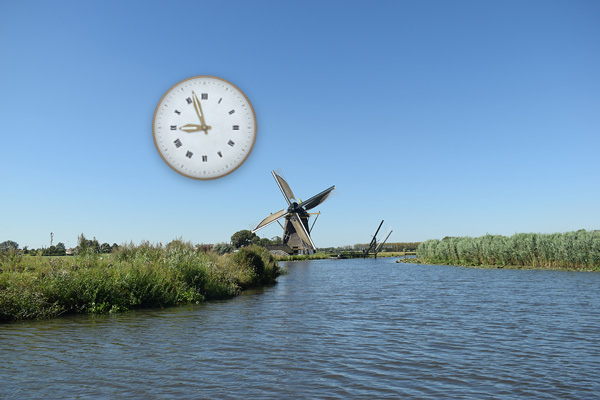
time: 8:57
